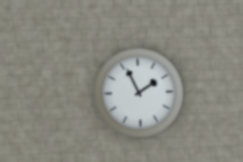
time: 1:56
